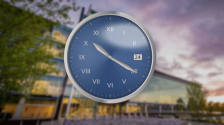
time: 10:20
